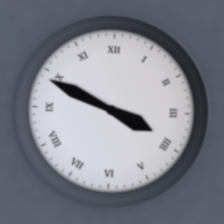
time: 3:49
